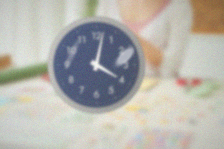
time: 4:02
